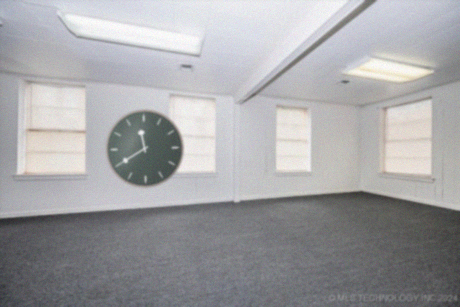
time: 11:40
